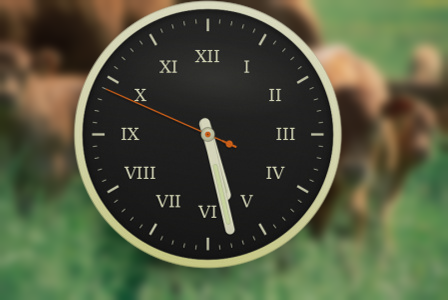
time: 5:27:49
